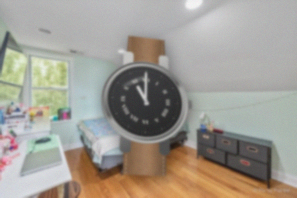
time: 11:00
